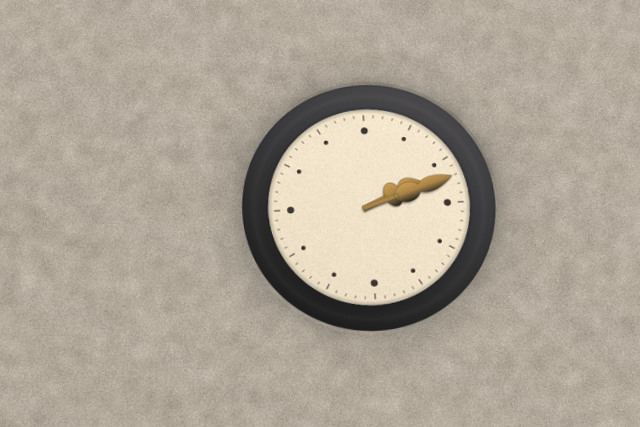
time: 2:12
